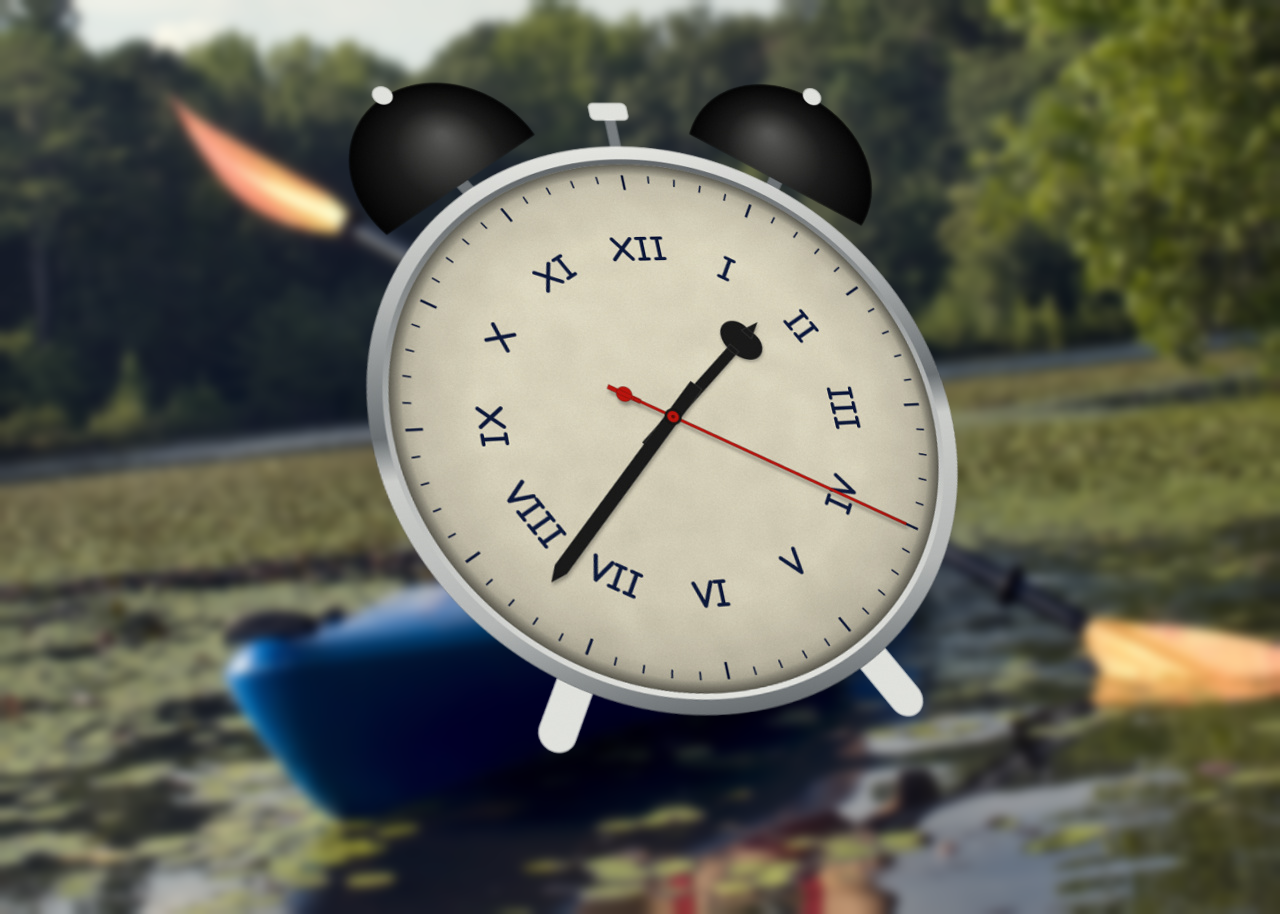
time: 1:37:20
